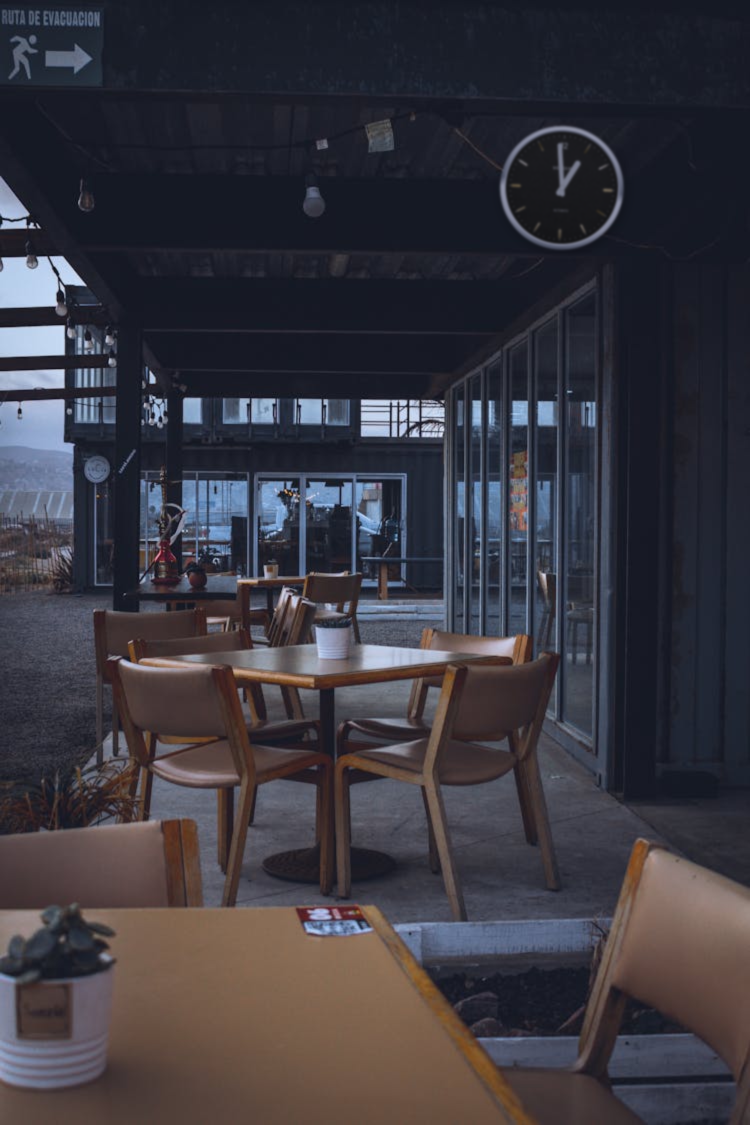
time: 12:59
